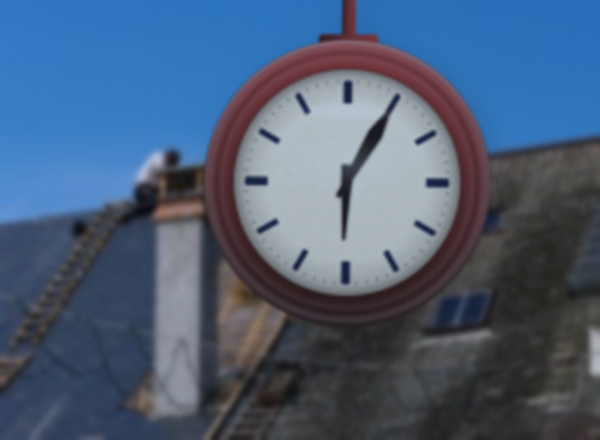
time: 6:05
